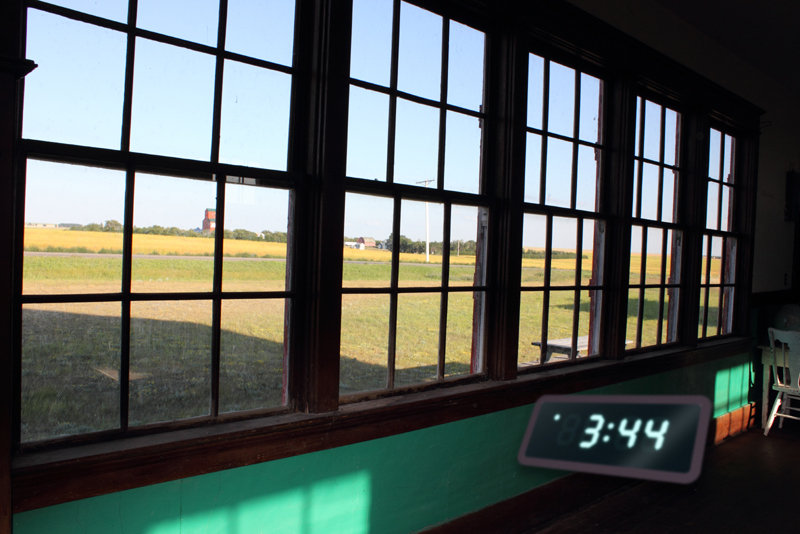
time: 3:44
